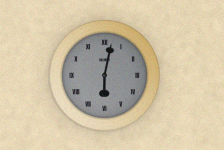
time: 6:02
